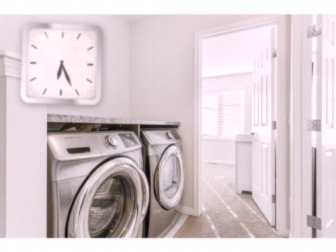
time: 6:26
